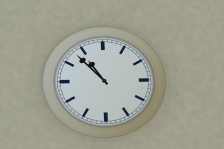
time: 10:53
